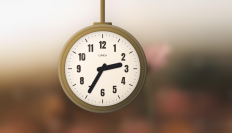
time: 2:35
